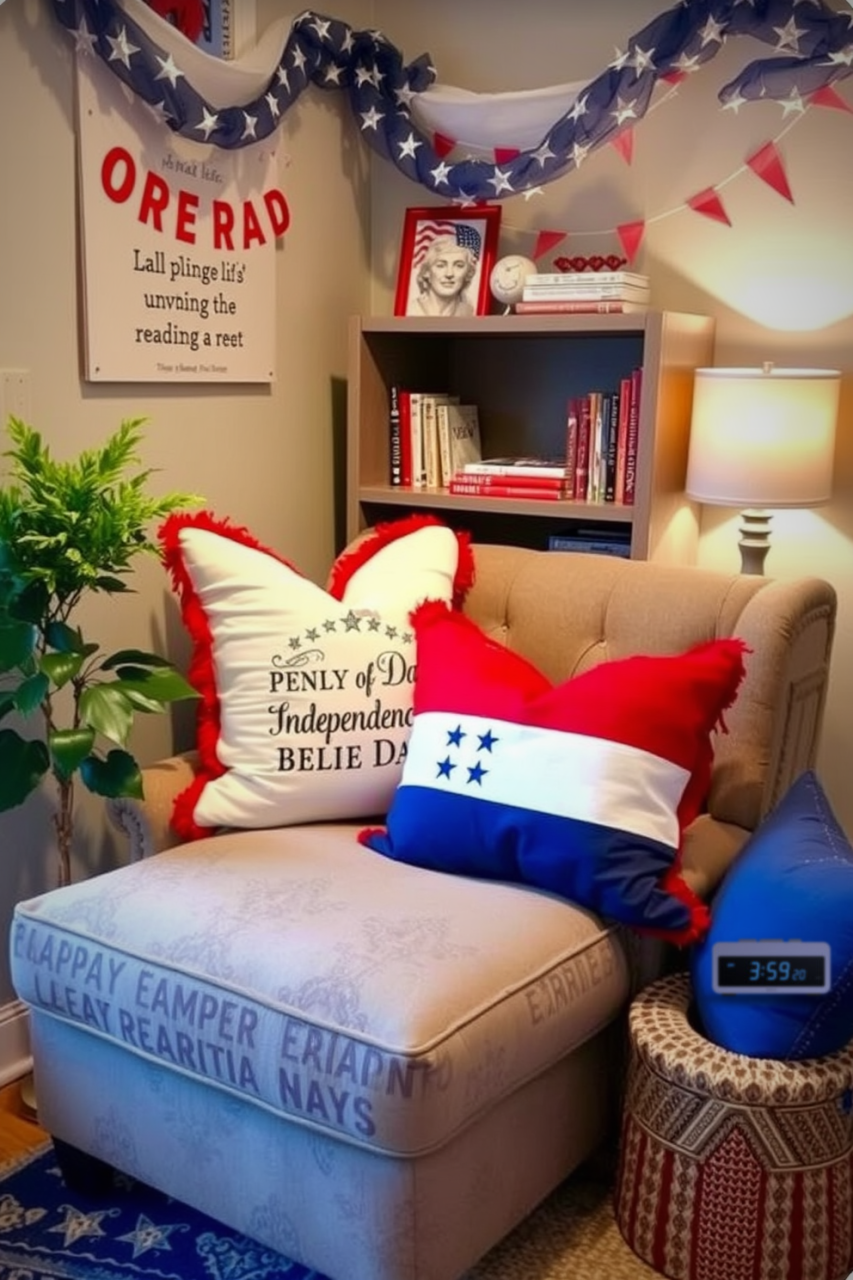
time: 3:59
